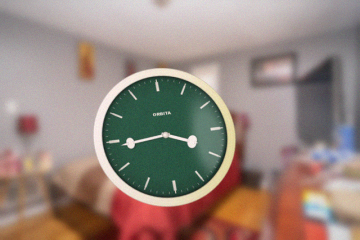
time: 3:44
